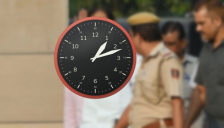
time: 1:12
